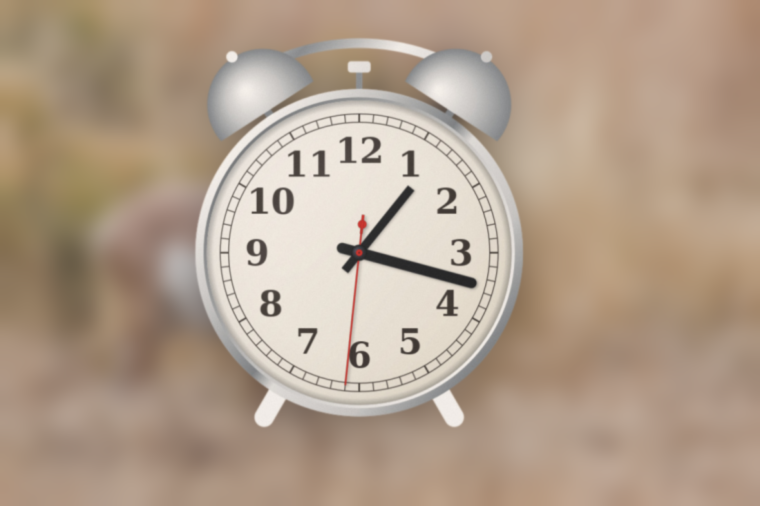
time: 1:17:31
